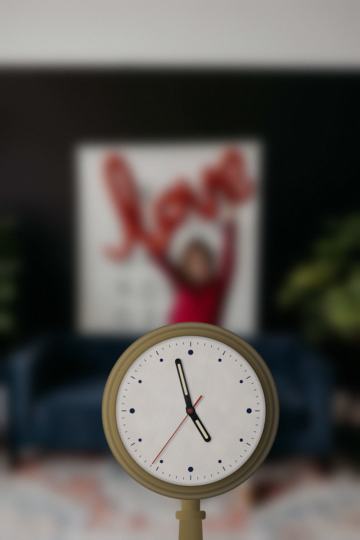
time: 4:57:36
